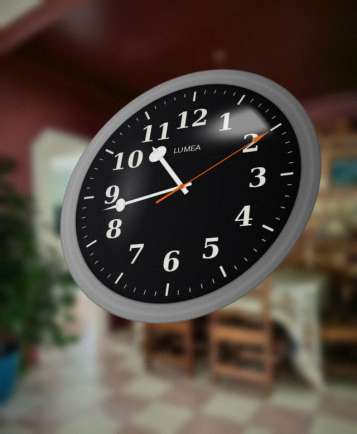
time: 10:43:10
